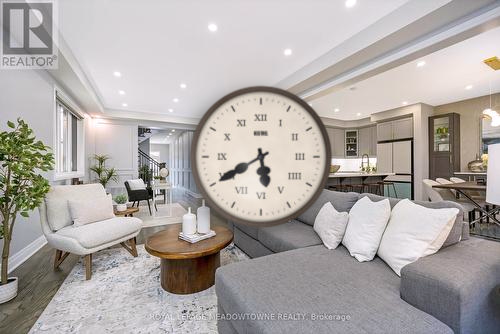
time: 5:40
